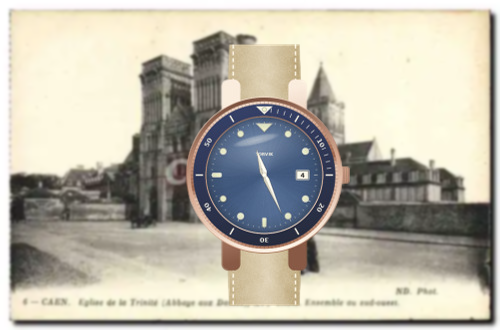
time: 11:26
